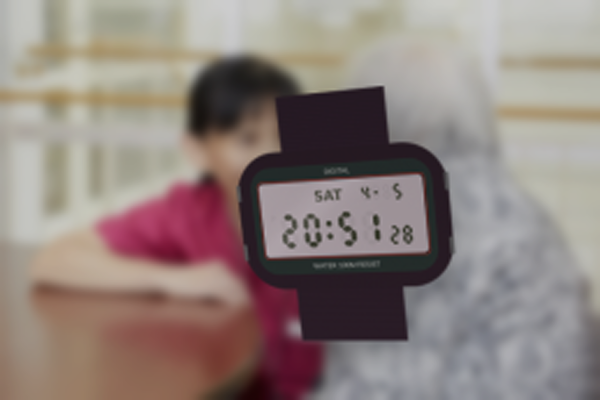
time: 20:51:28
